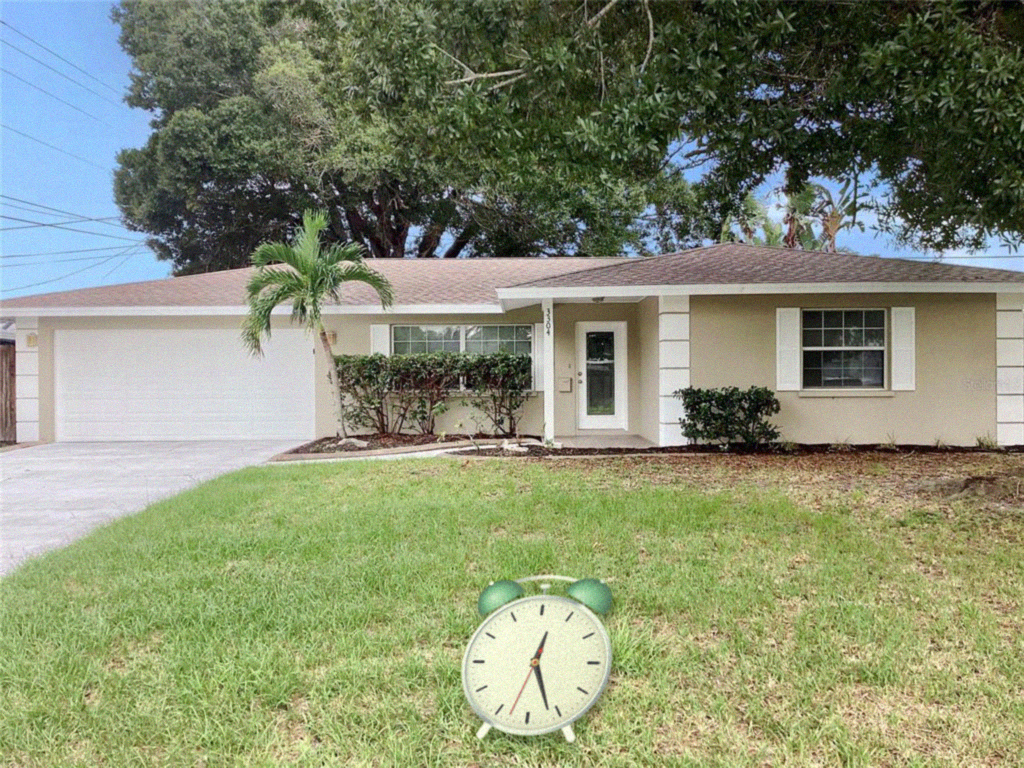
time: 12:26:33
